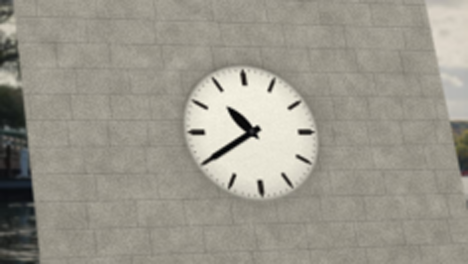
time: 10:40
